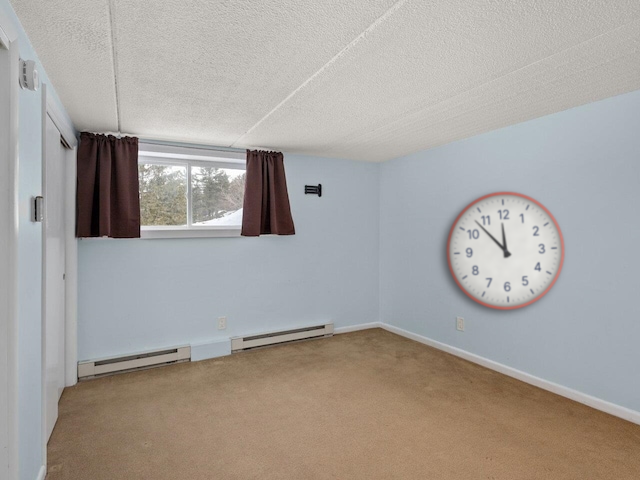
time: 11:53
